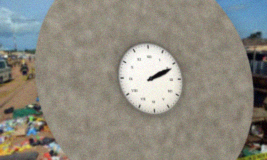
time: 2:11
